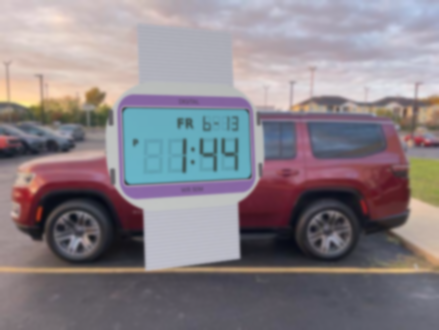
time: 1:44
